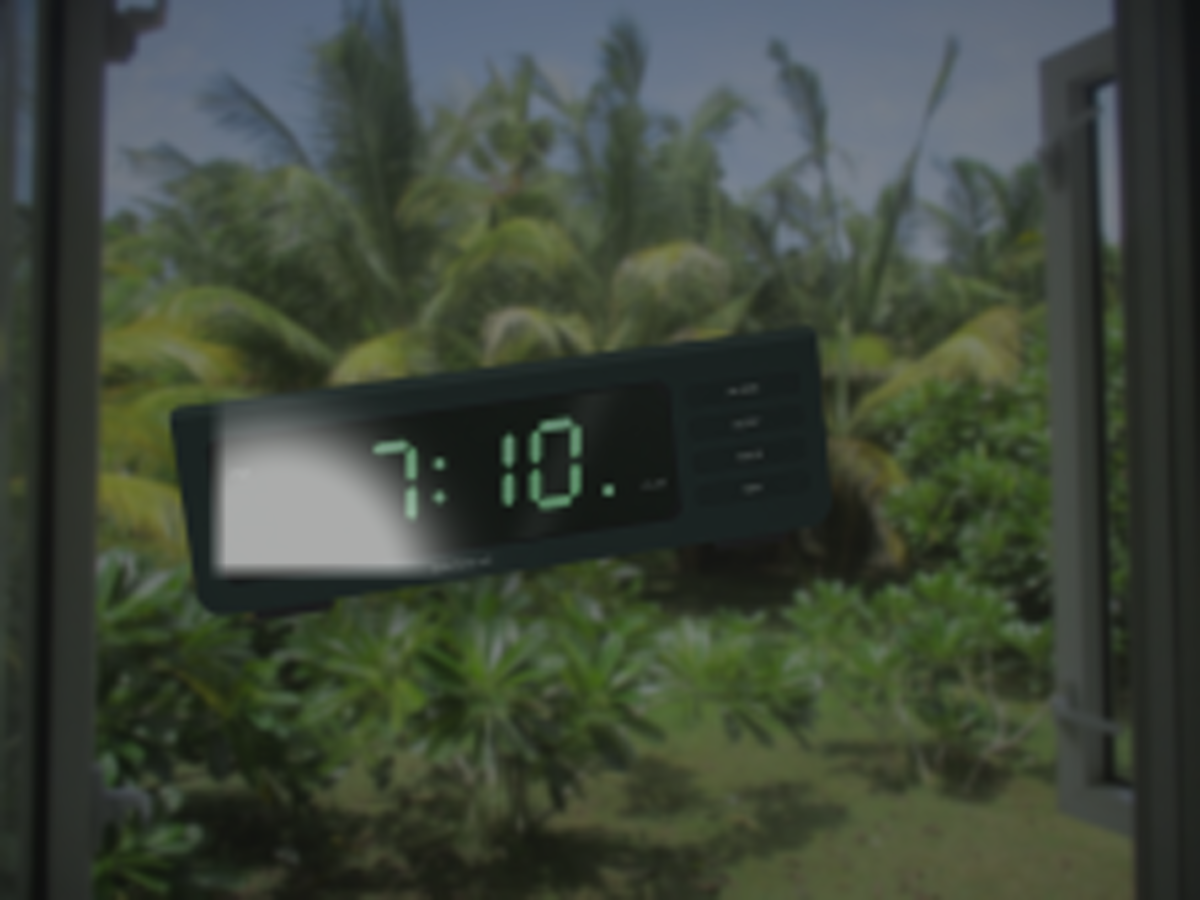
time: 7:10
